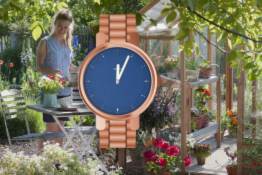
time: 12:04
